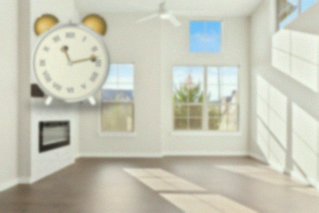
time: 11:13
